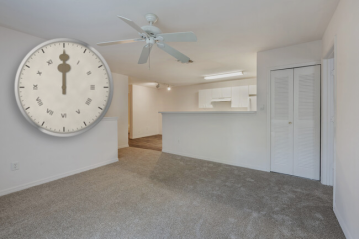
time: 12:00
